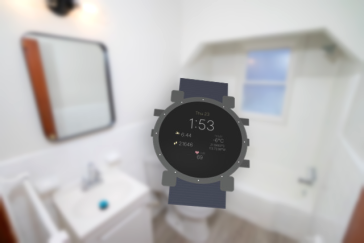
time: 1:53
